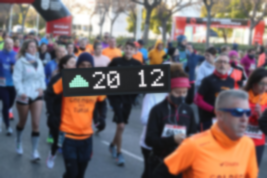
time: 20:12
